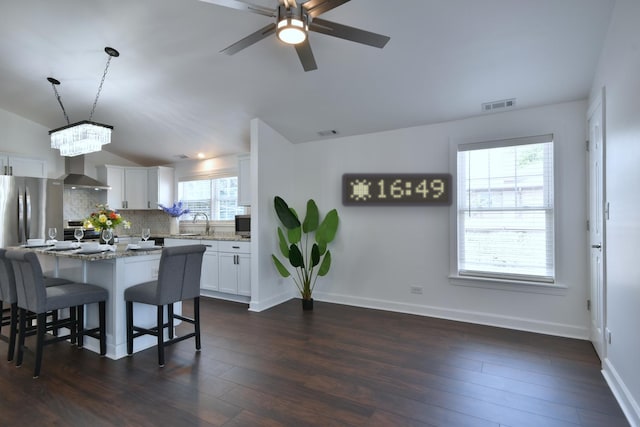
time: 16:49
